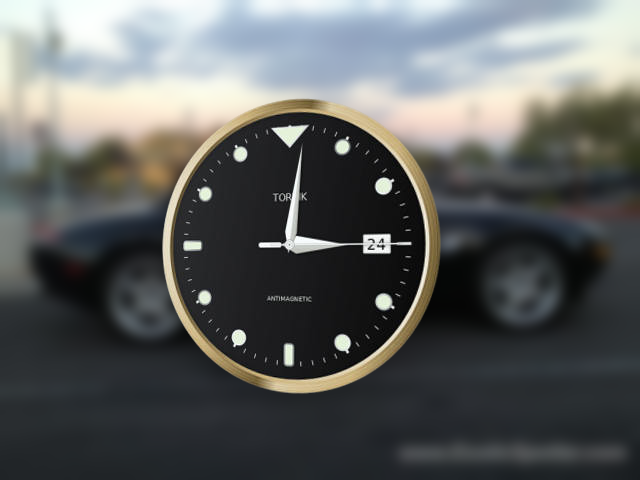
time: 3:01:15
